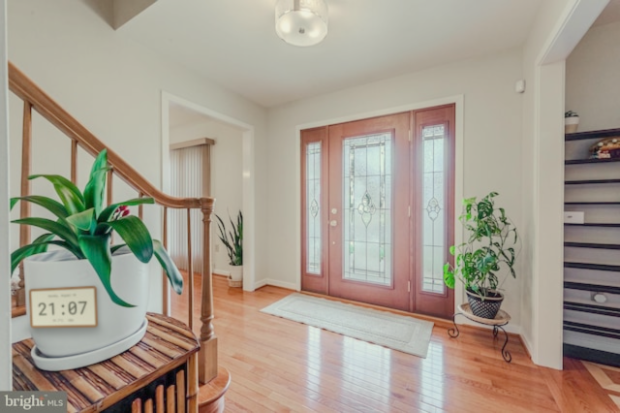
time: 21:07
